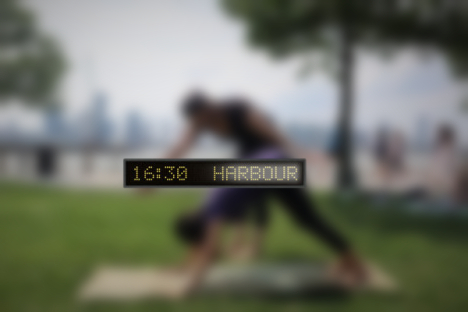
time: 16:30
